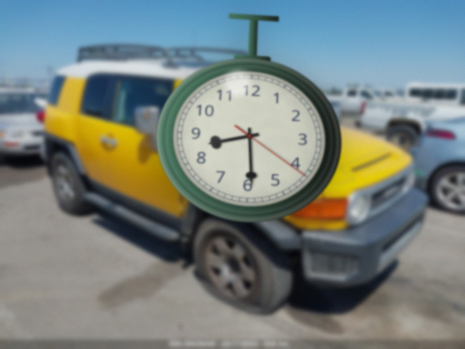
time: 8:29:21
